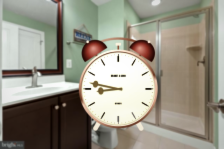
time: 8:47
